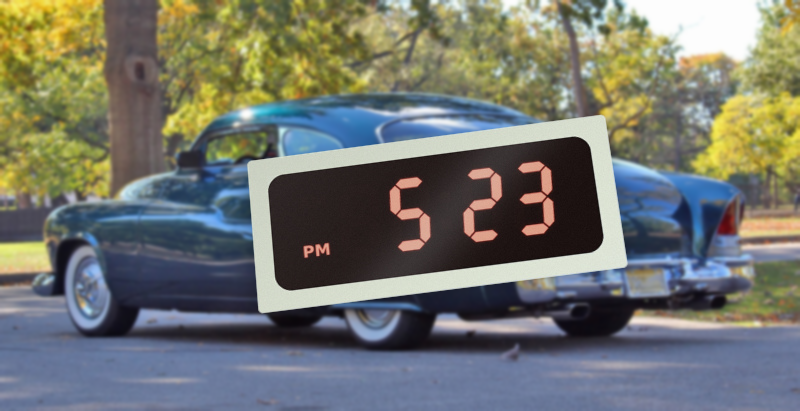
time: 5:23
